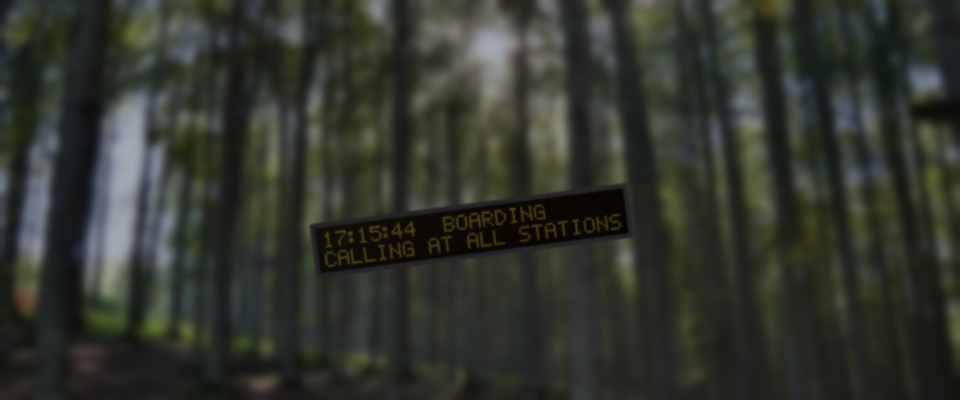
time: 17:15:44
